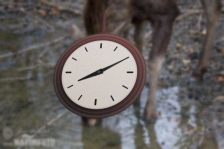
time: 8:10
